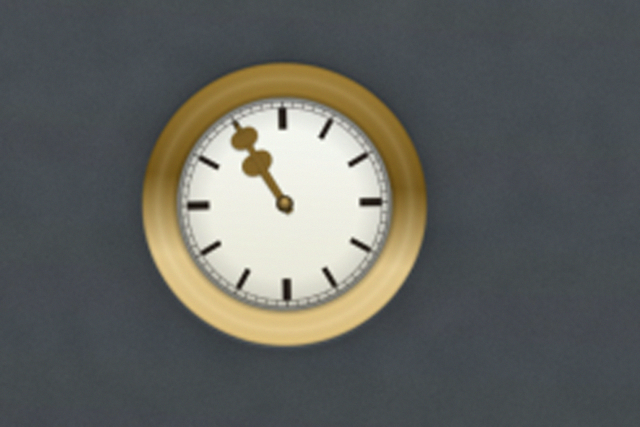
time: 10:55
